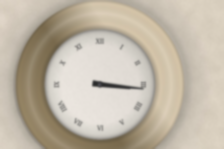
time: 3:16
